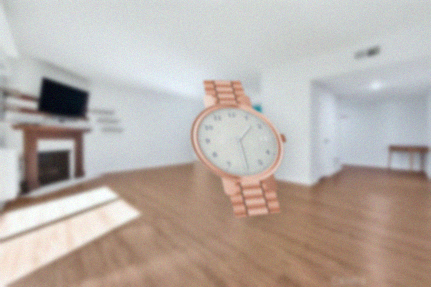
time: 1:30
